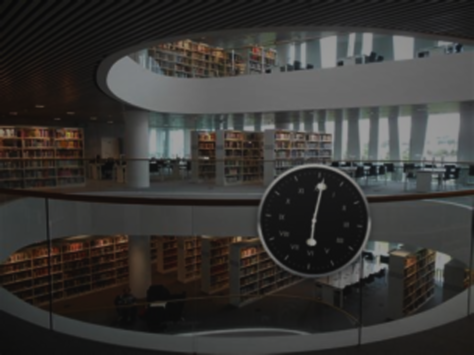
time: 6:01
